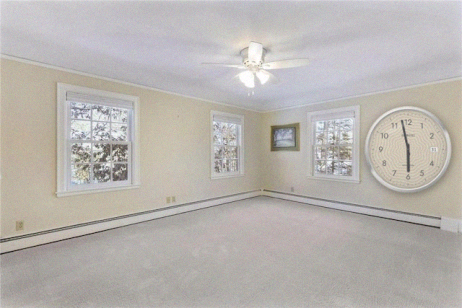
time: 5:58
